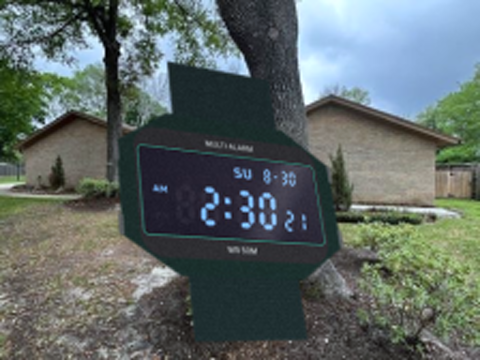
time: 2:30:21
